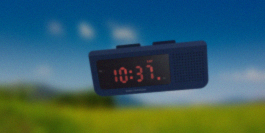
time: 10:37
